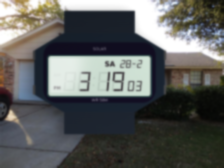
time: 3:19
